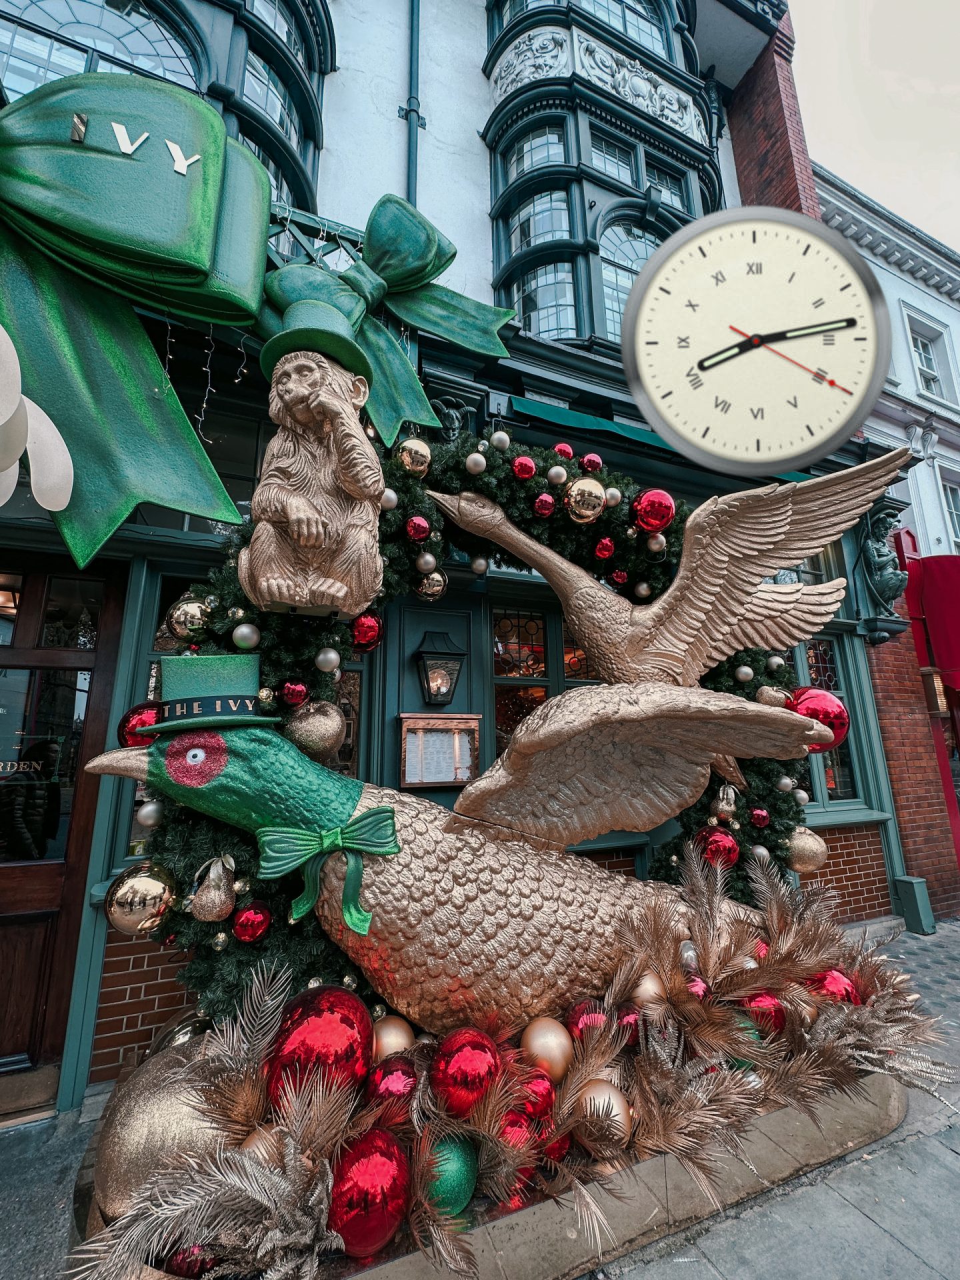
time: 8:13:20
